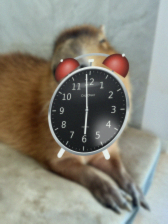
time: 5:59
